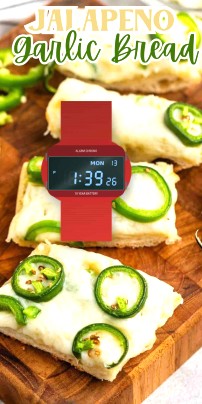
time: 1:39:26
